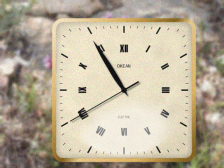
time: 10:54:40
